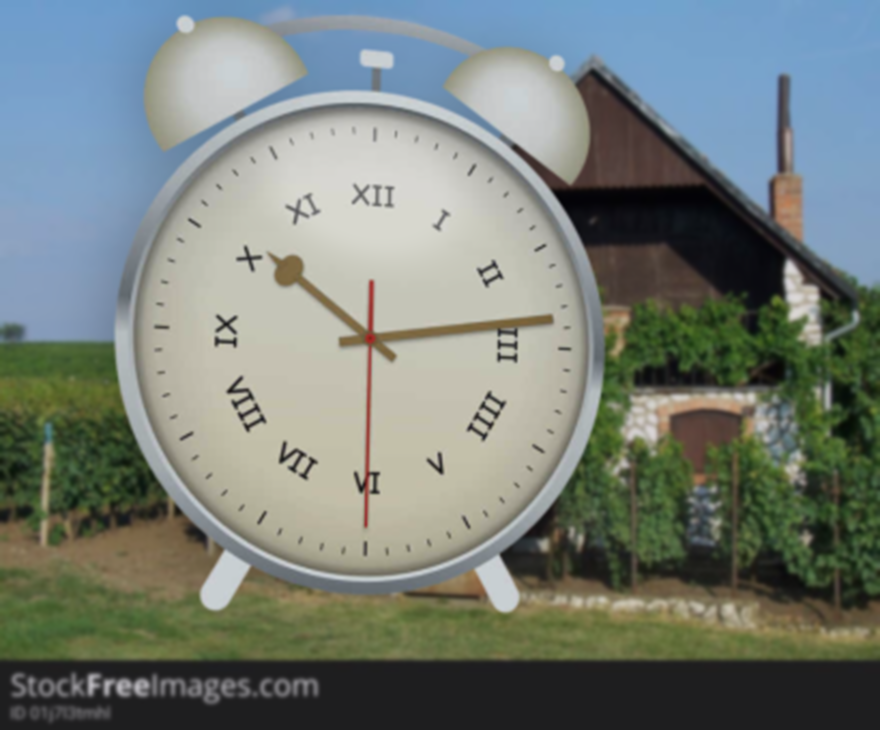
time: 10:13:30
